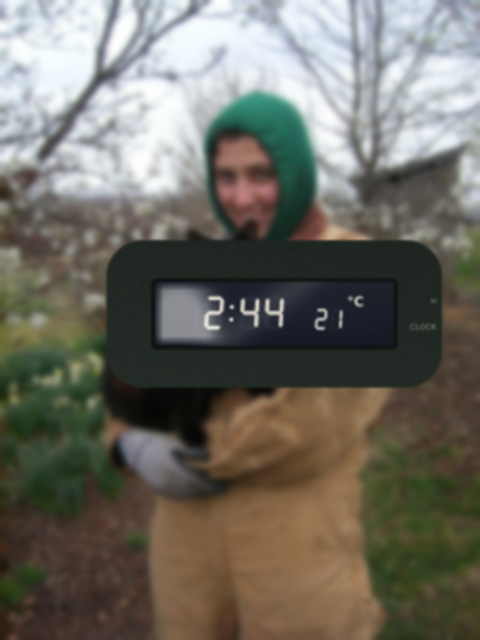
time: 2:44
